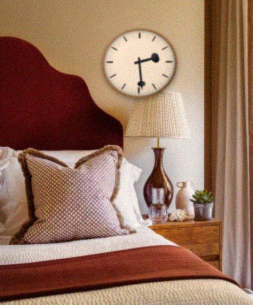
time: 2:29
